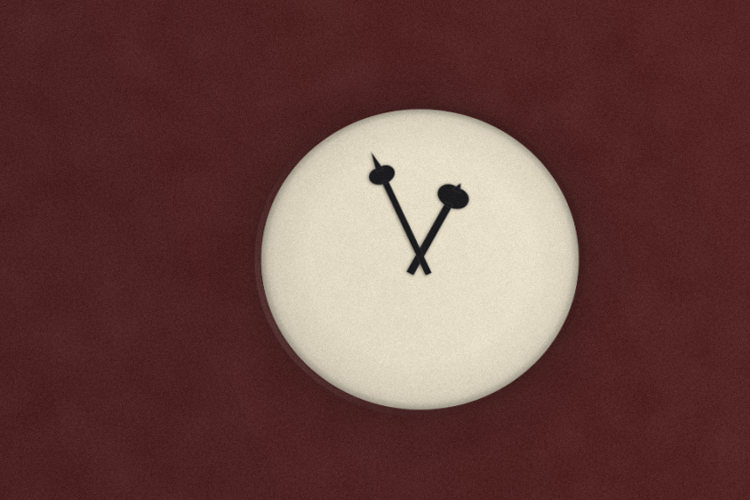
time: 12:56
